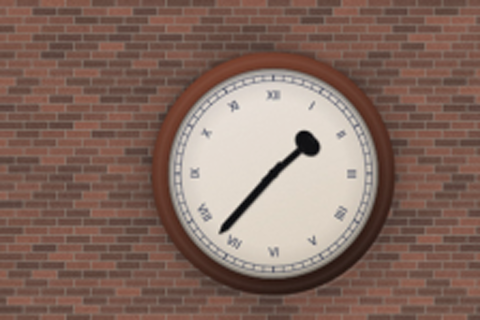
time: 1:37
